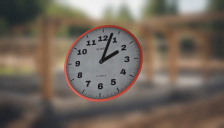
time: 2:03
